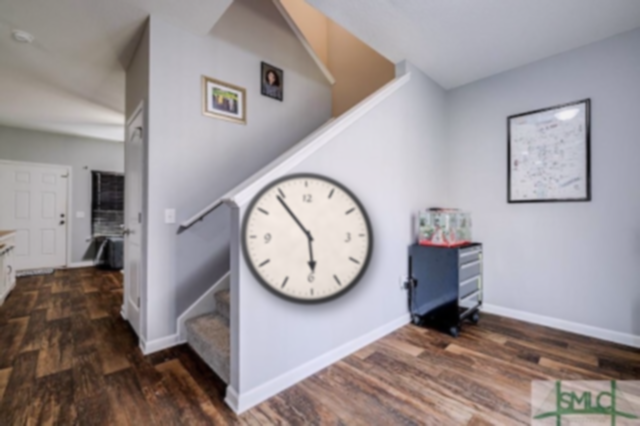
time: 5:54
